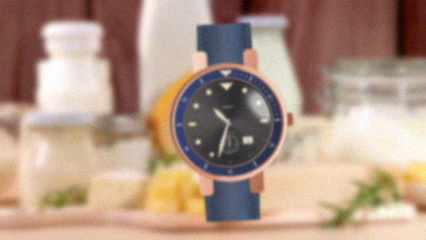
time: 10:33
